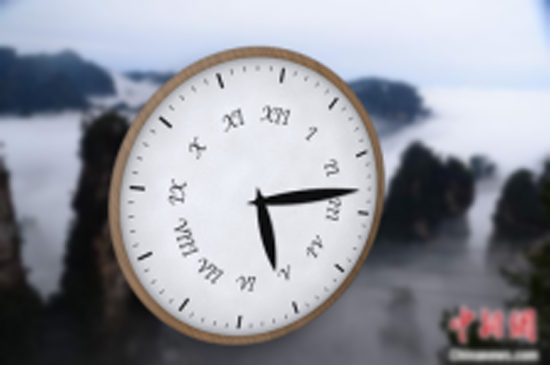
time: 5:13
